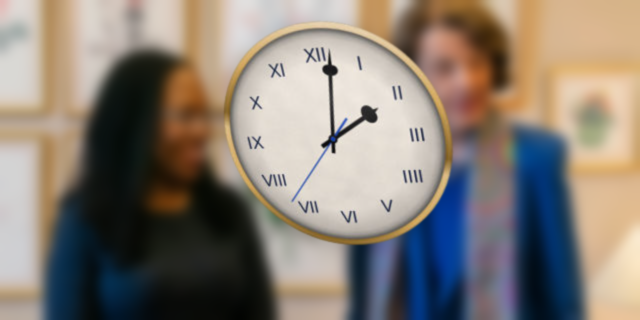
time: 2:01:37
